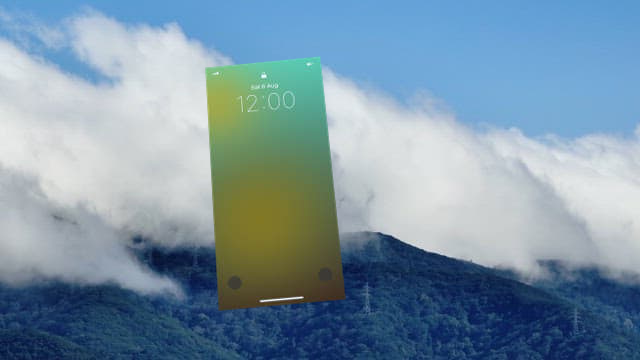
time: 12:00
